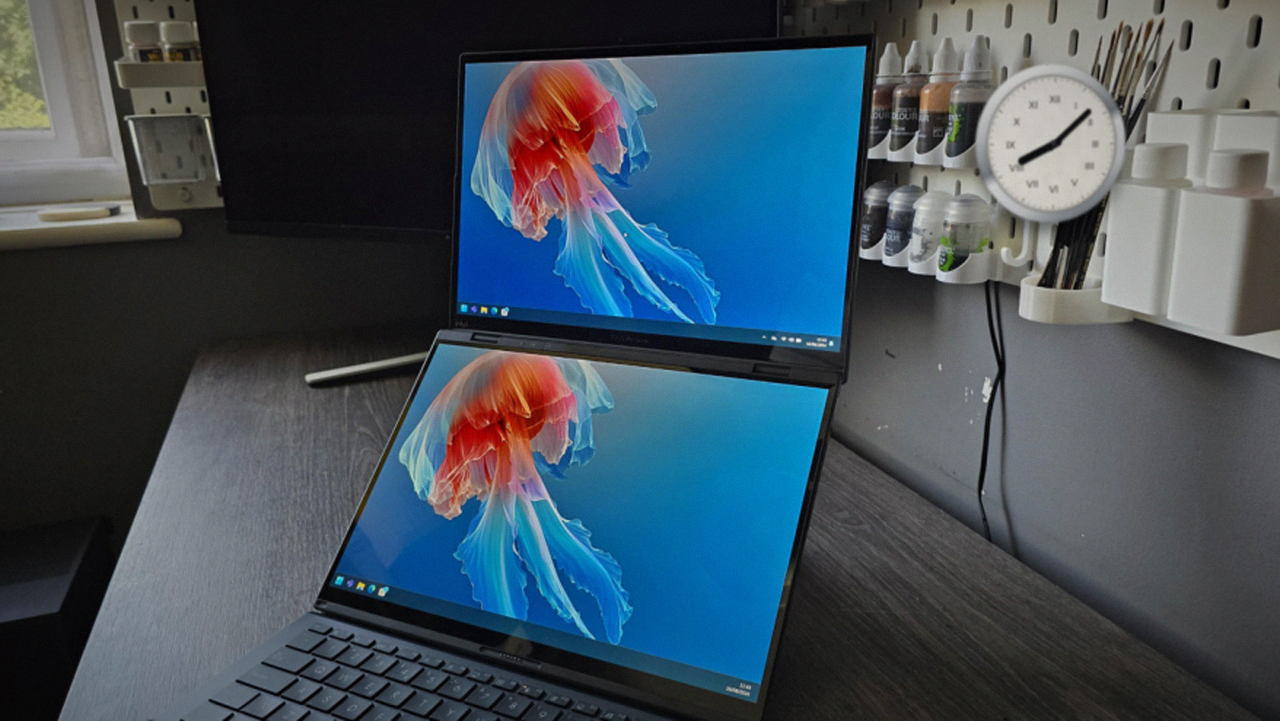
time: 8:08
